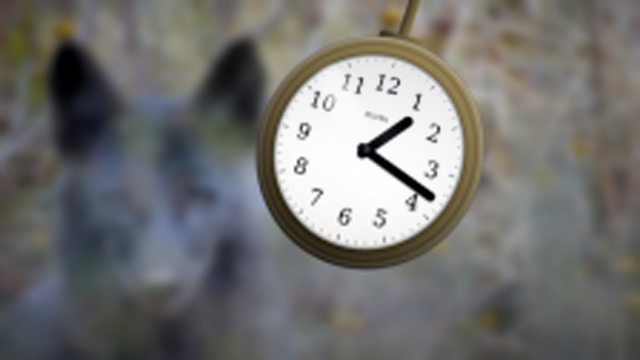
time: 1:18
